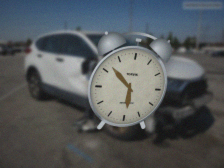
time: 5:52
